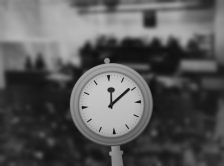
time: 12:09
